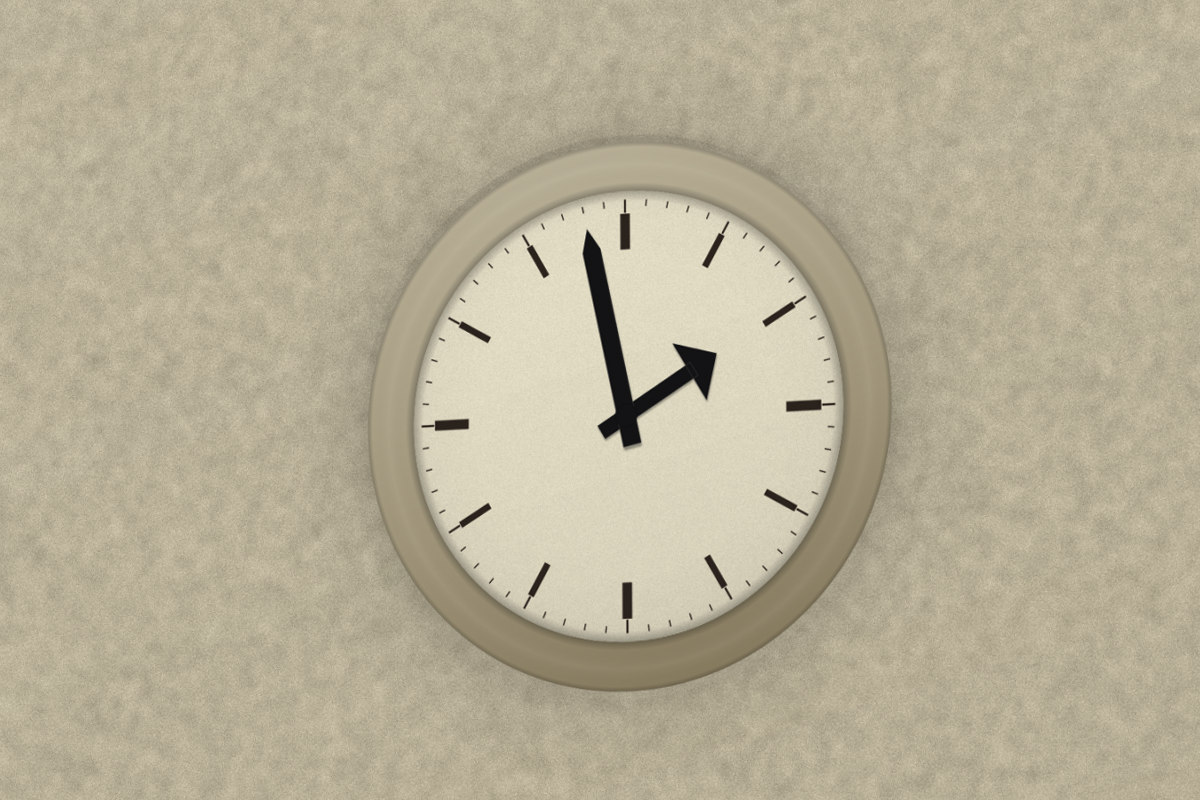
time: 1:58
